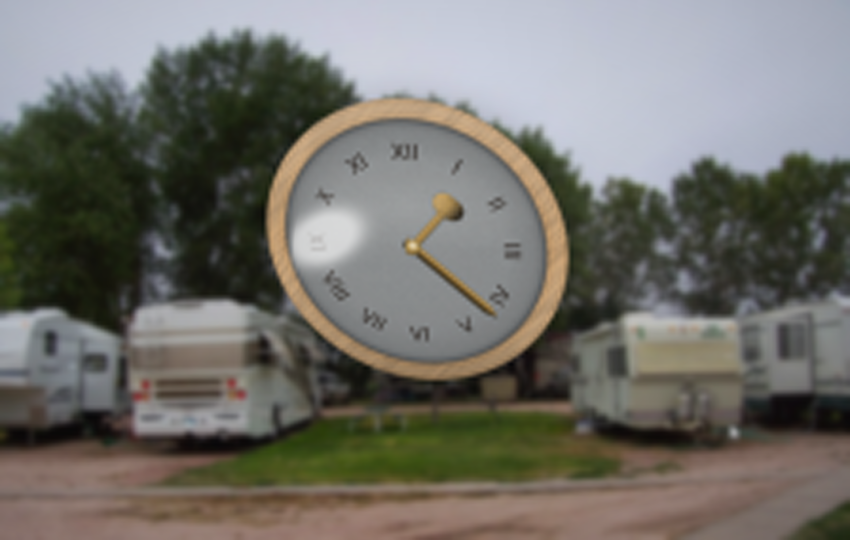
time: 1:22
